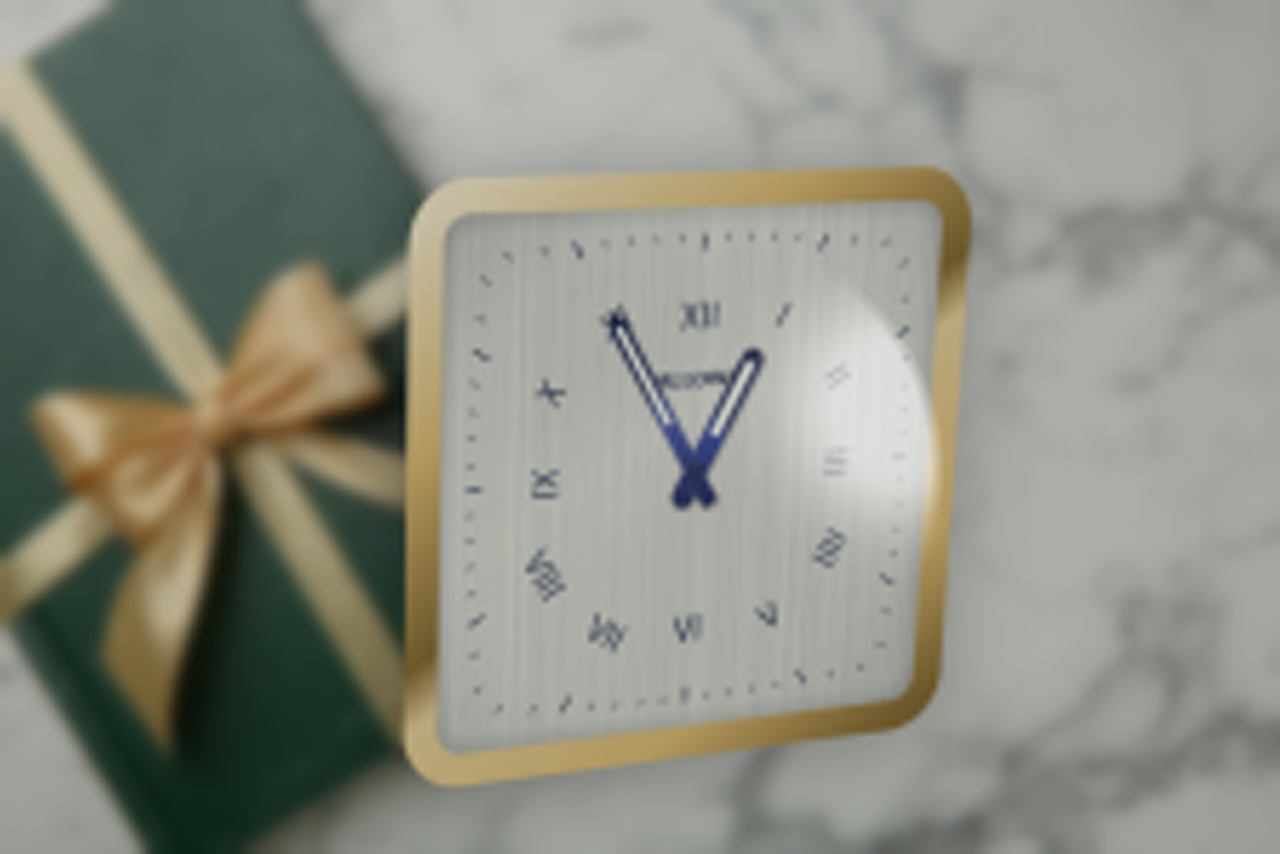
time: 12:55
